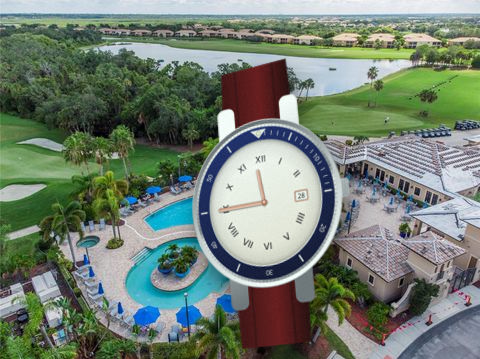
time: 11:45
